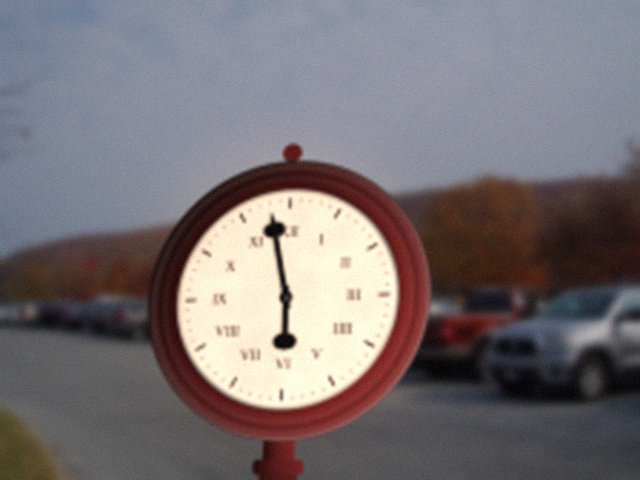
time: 5:58
